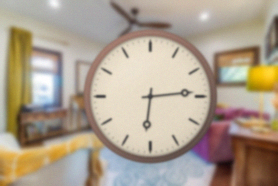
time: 6:14
